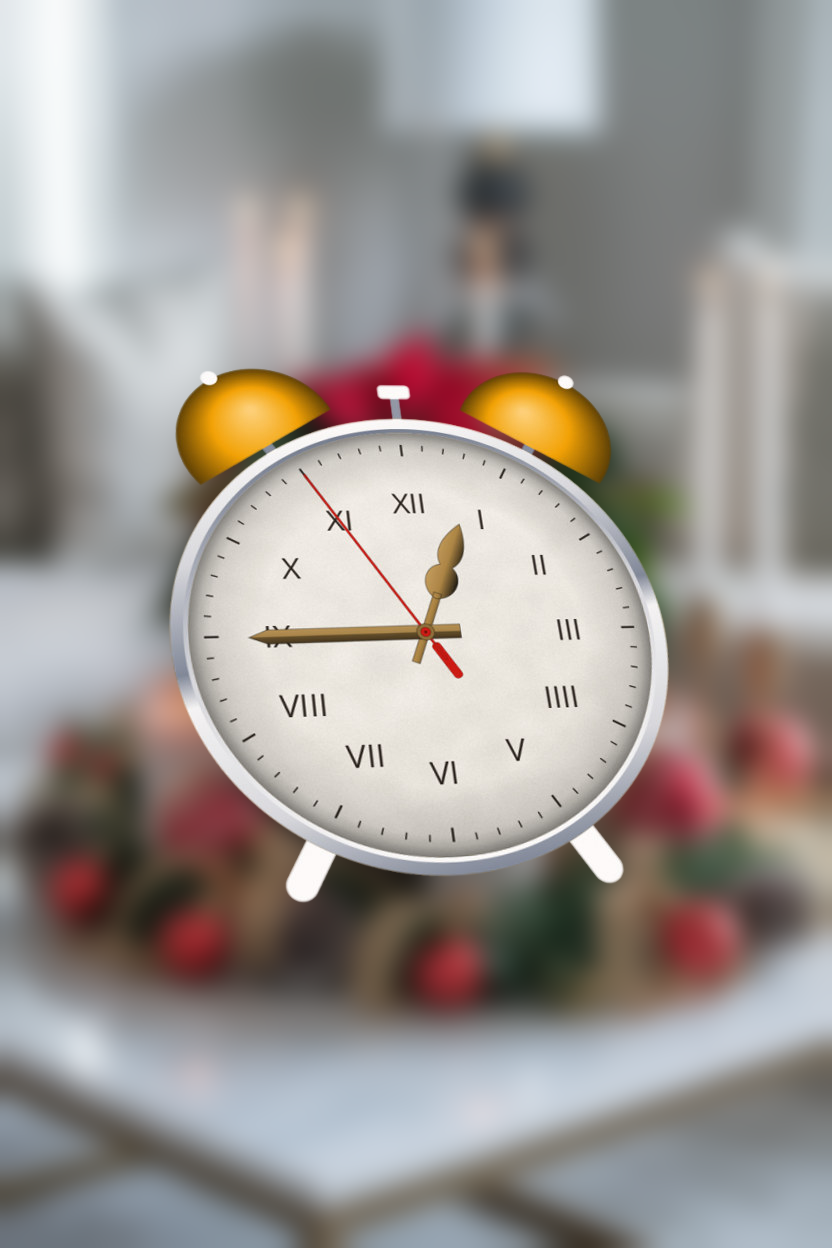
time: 12:44:55
